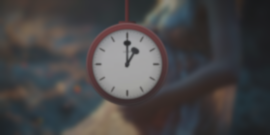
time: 1:00
